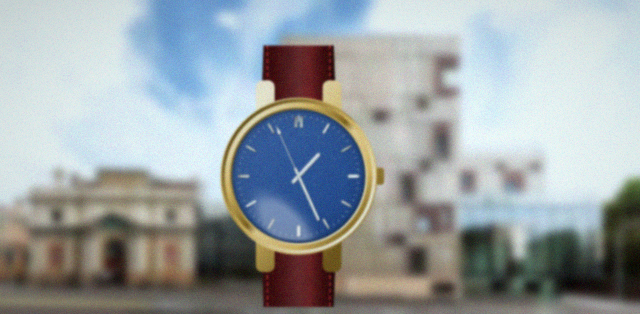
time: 1:25:56
